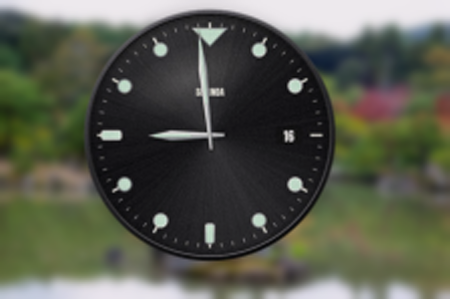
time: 8:59
